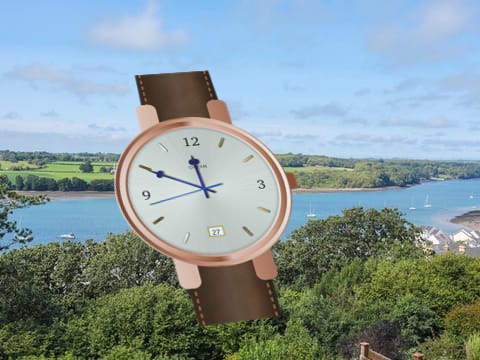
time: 11:49:43
